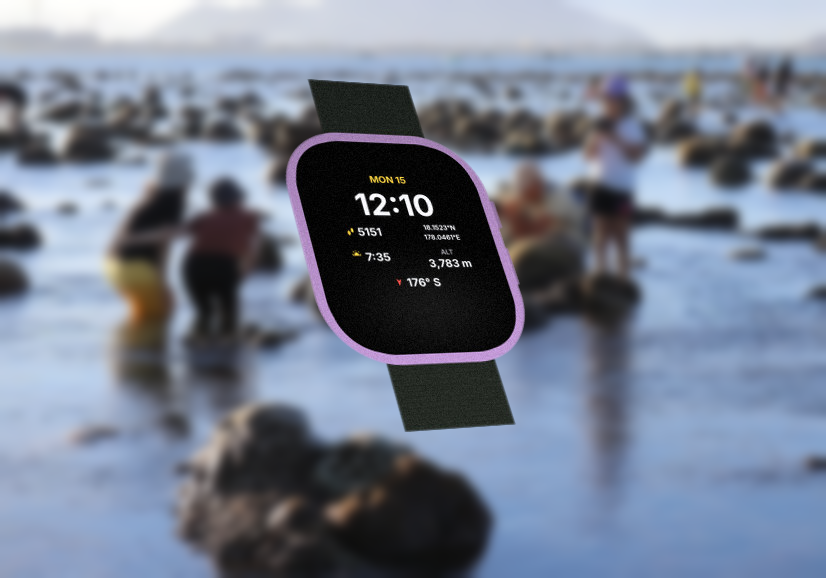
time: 12:10
